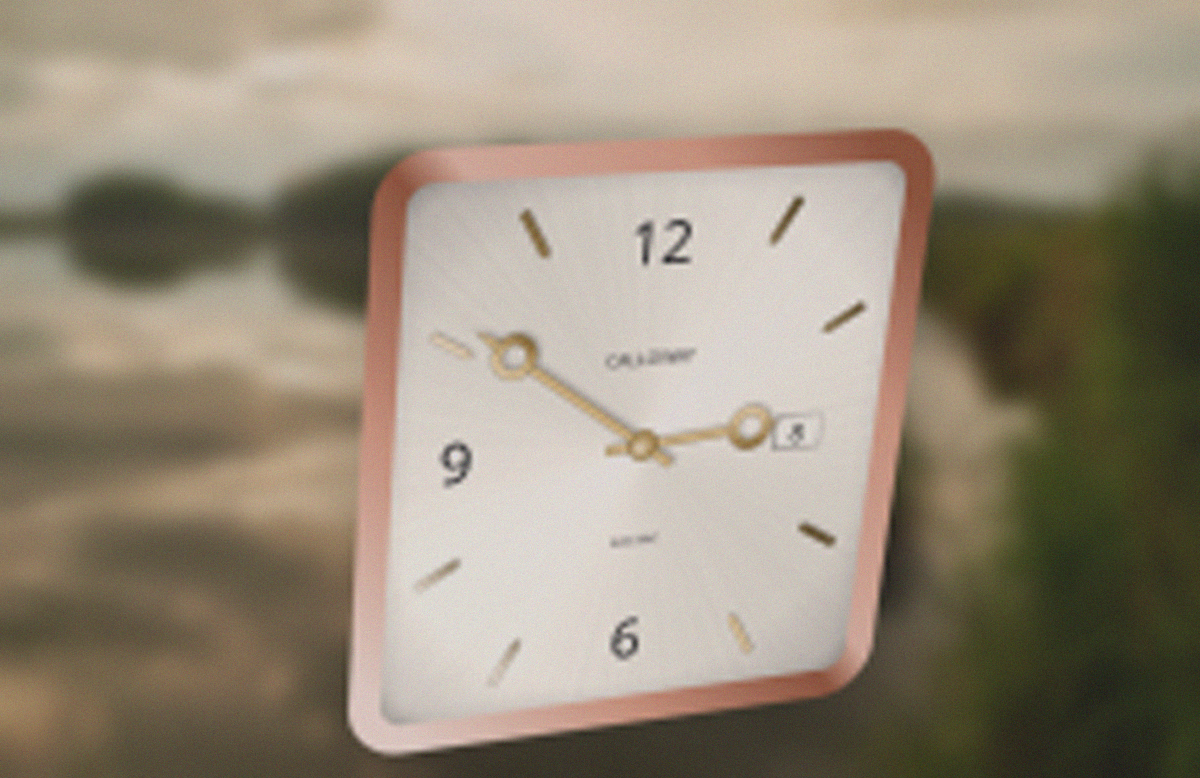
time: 2:51
